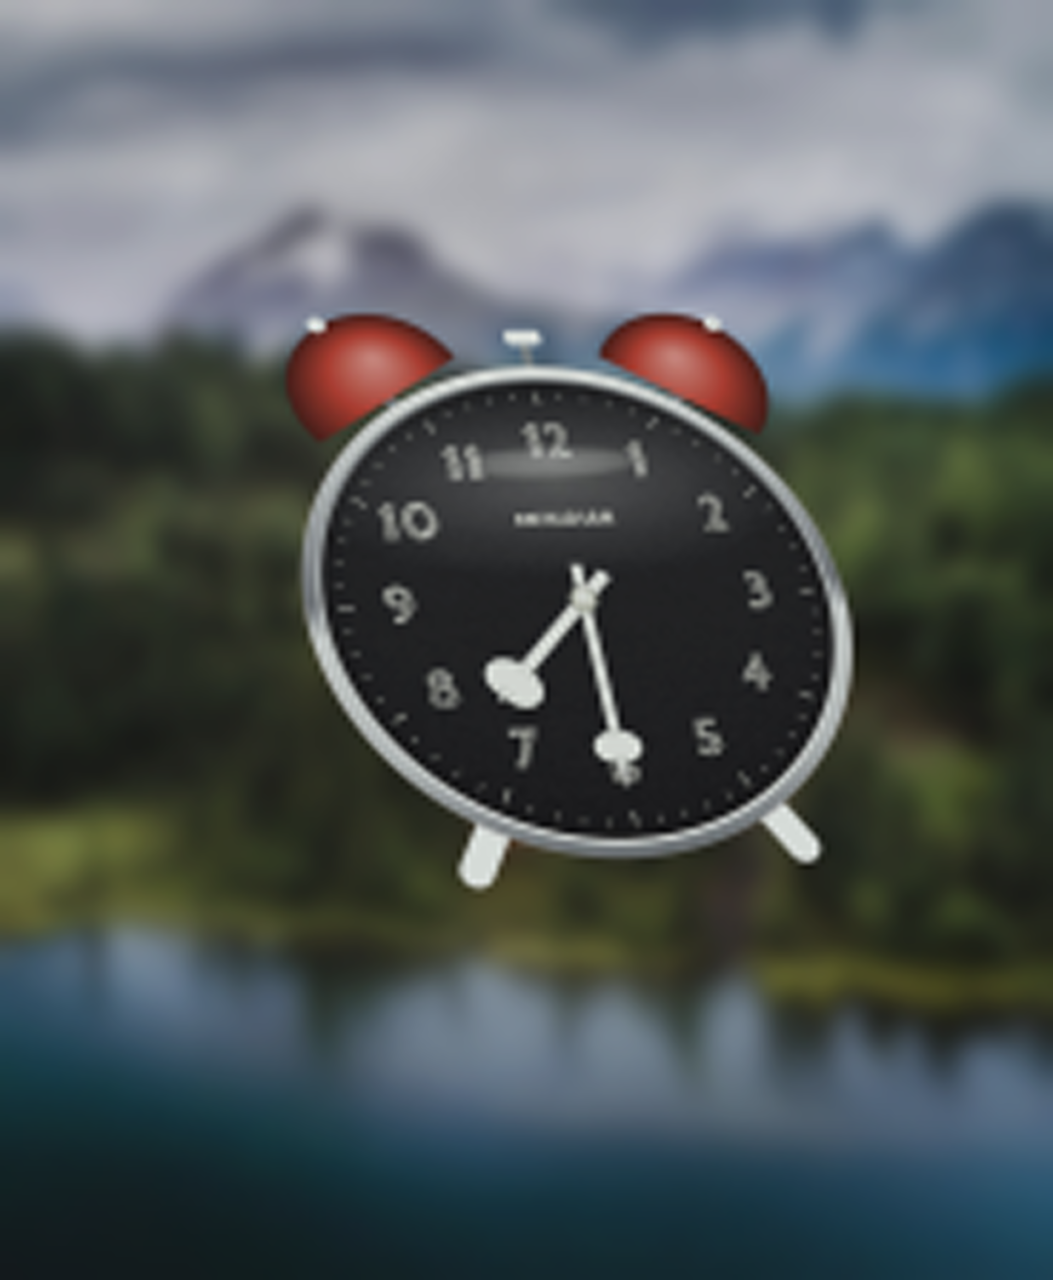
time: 7:30
